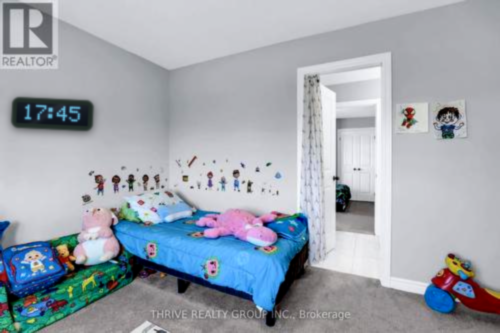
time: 17:45
